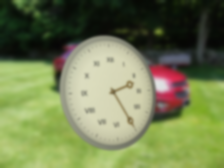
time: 2:25
